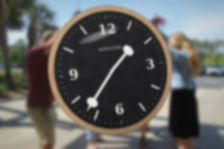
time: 1:37
